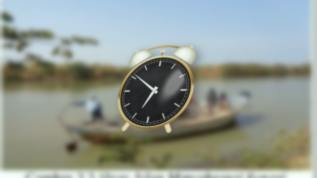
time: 6:51
